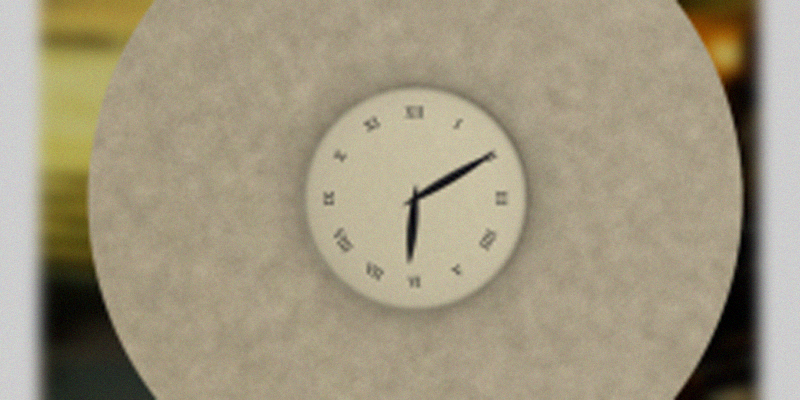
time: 6:10
